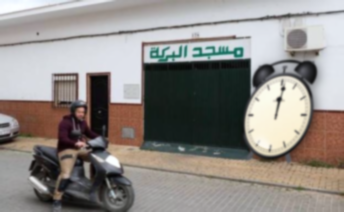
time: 12:01
